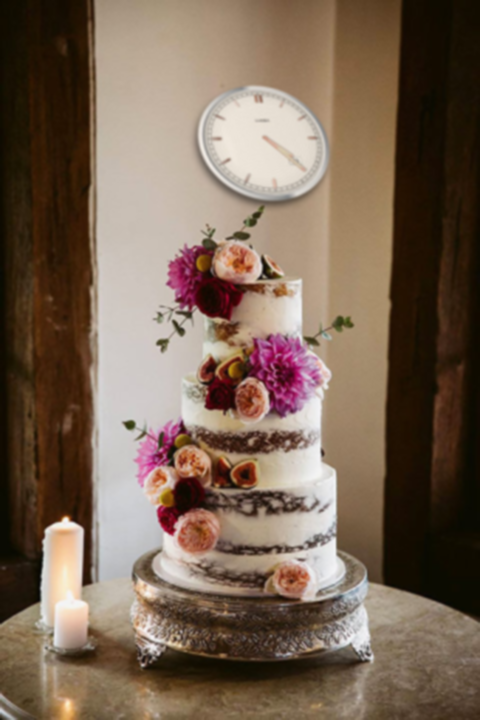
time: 4:23
